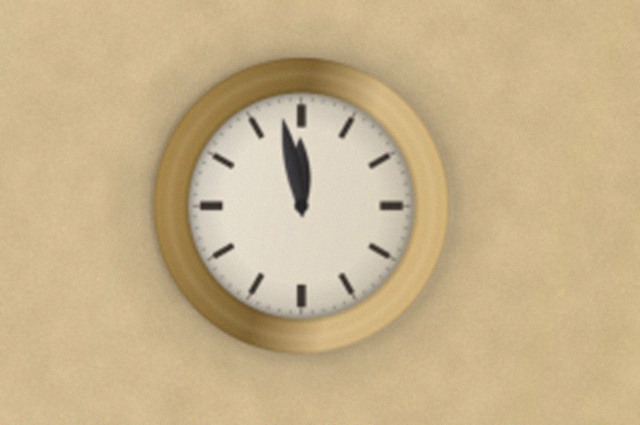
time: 11:58
